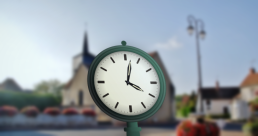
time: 4:02
